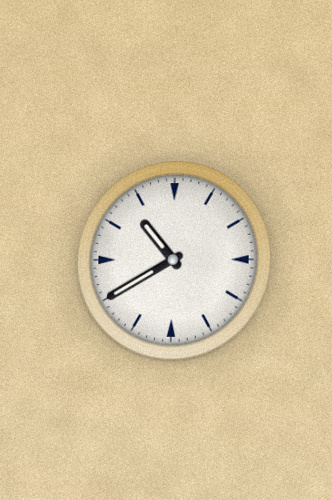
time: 10:40
